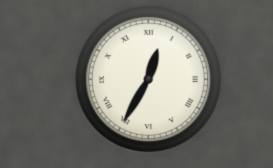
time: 12:35
